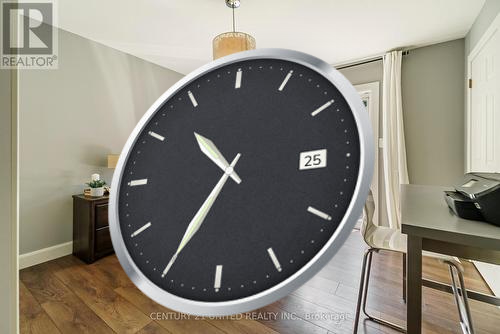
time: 10:35
